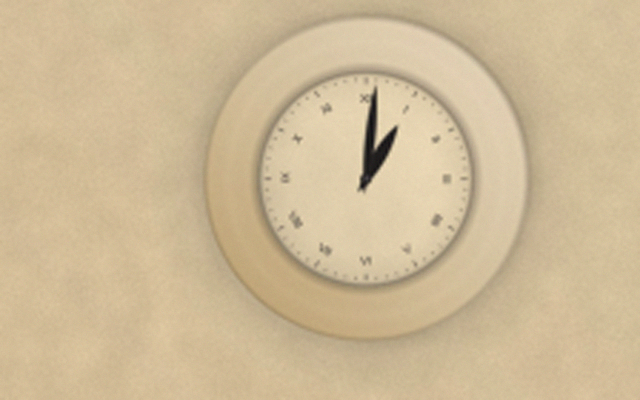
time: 1:01
